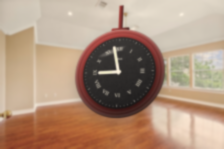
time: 8:58
